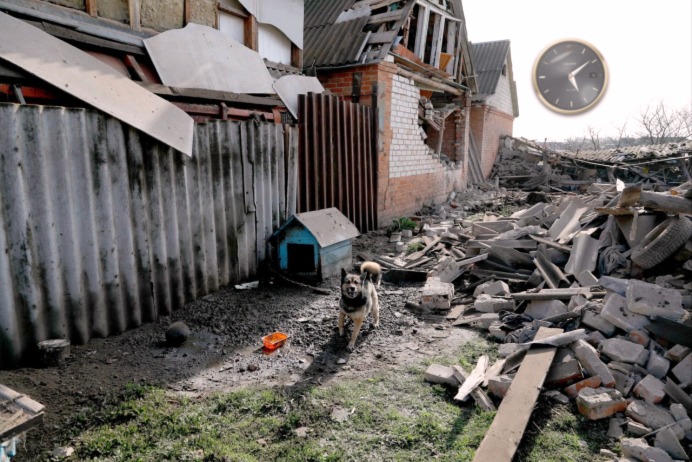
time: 5:09
